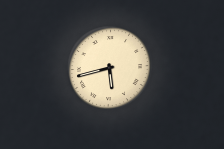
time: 5:43
